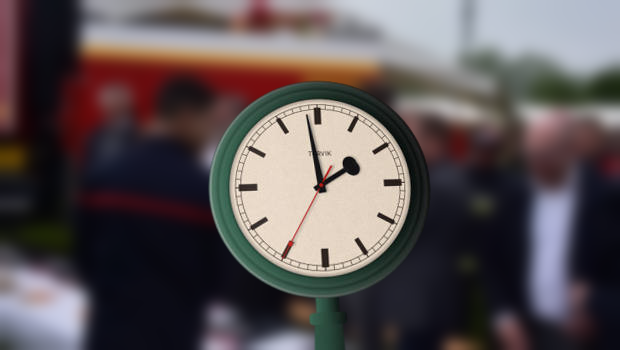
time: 1:58:35
